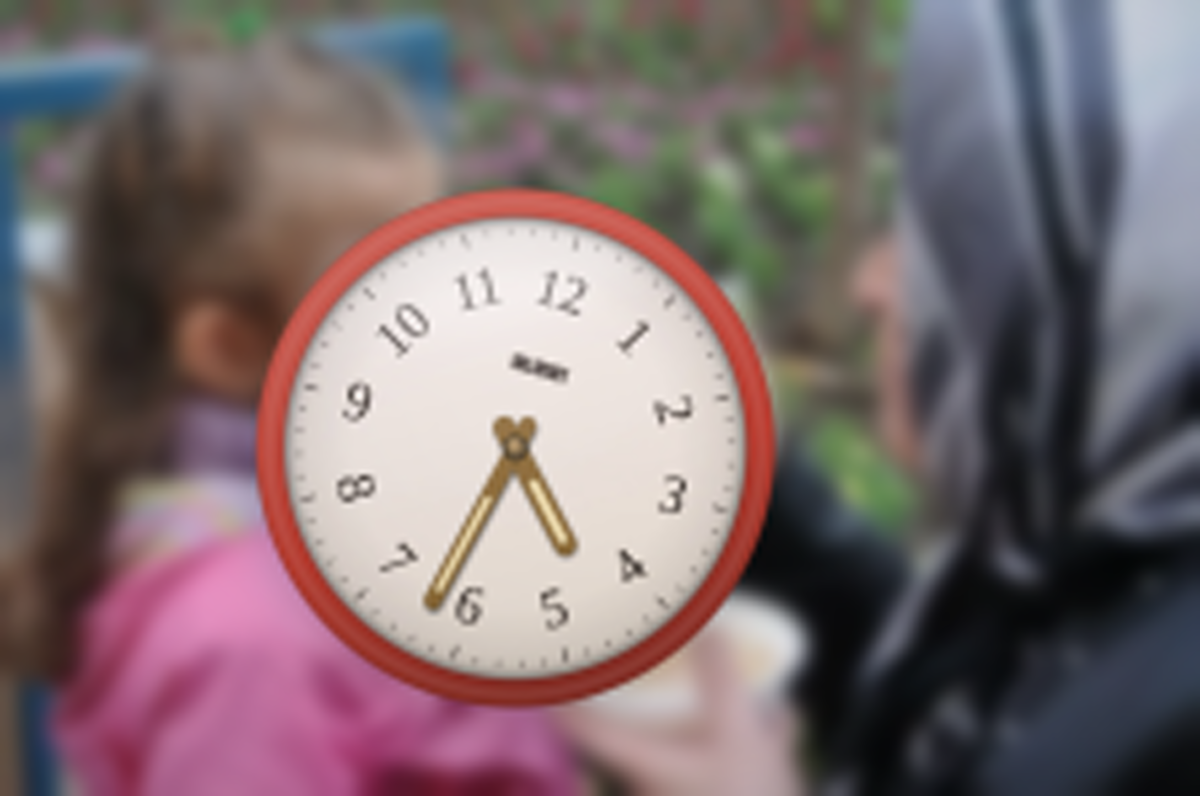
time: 4:32
